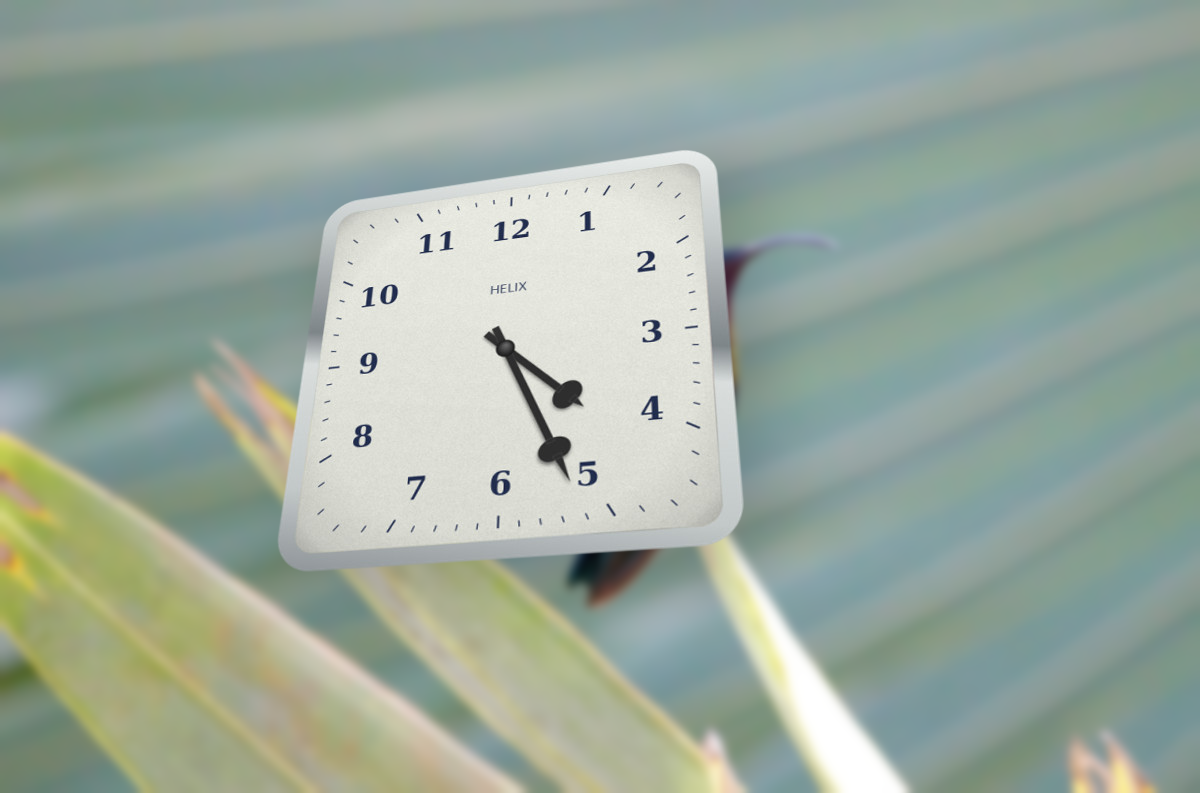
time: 4:26
